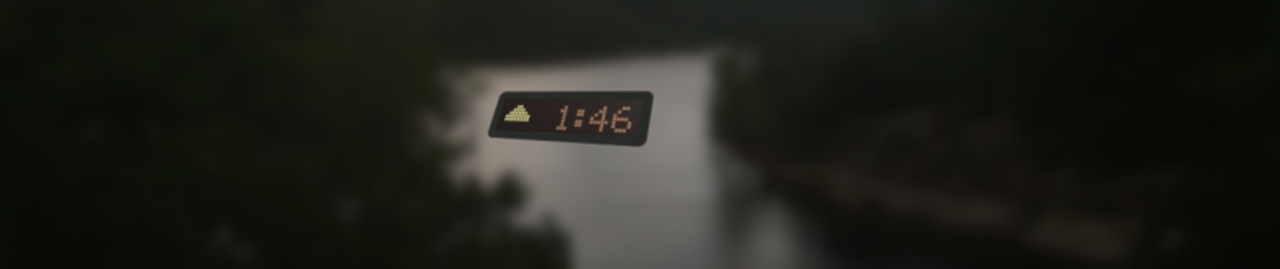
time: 1:46
